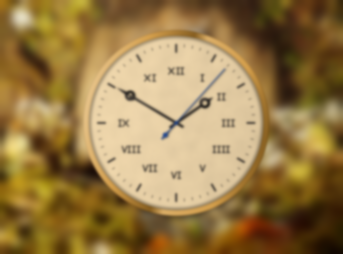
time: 1:50:07
